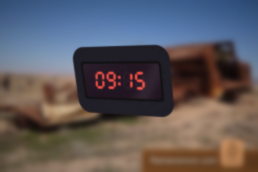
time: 9:15
